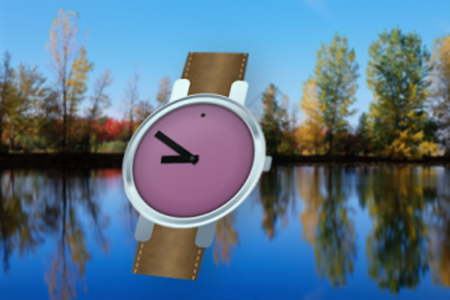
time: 8:50
